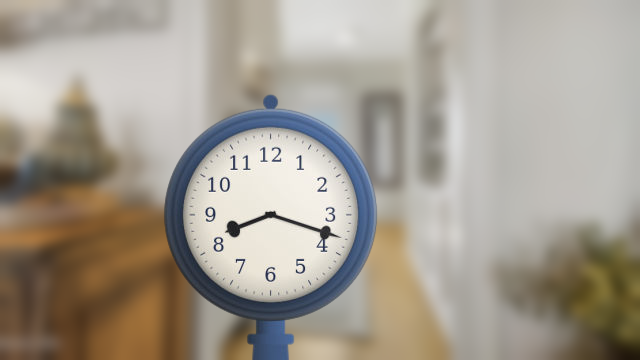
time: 8:18
